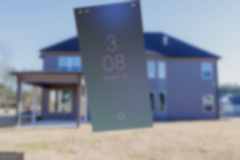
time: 3:08
